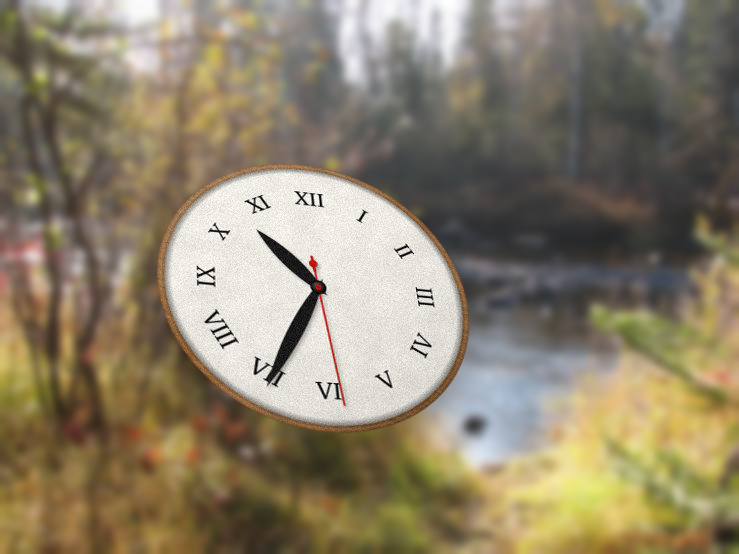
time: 10:34:29
